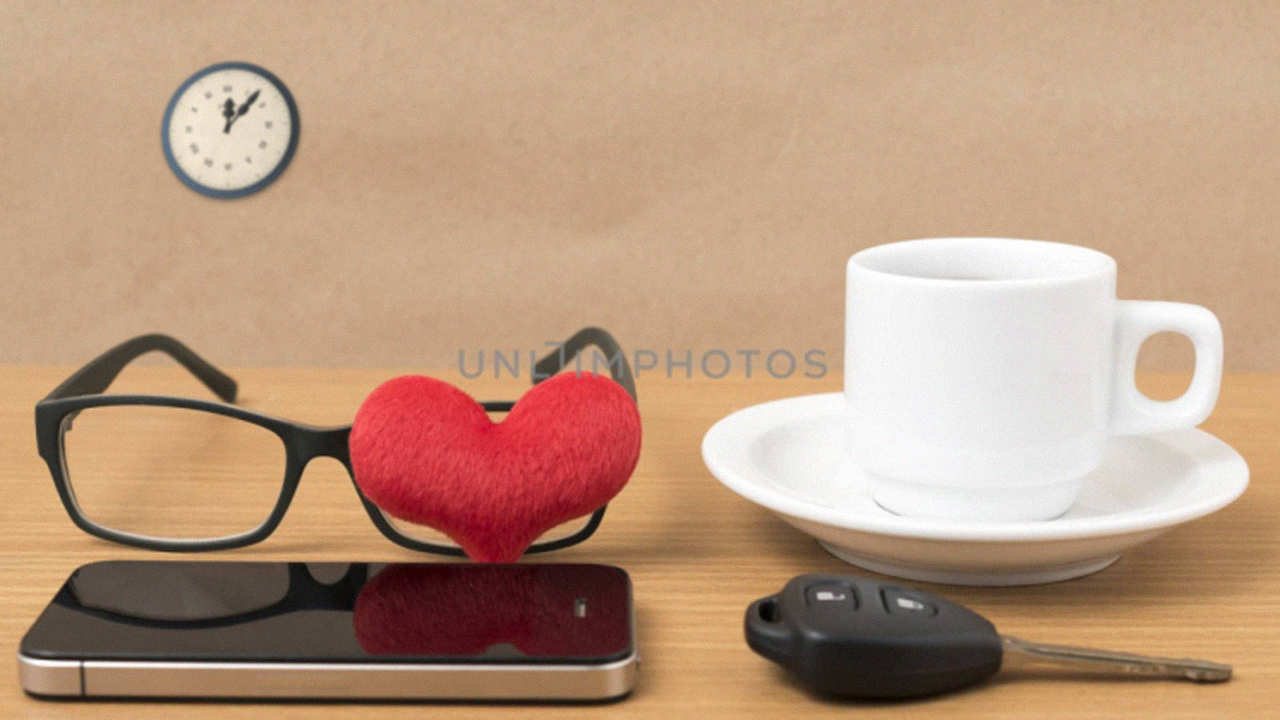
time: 12:07
